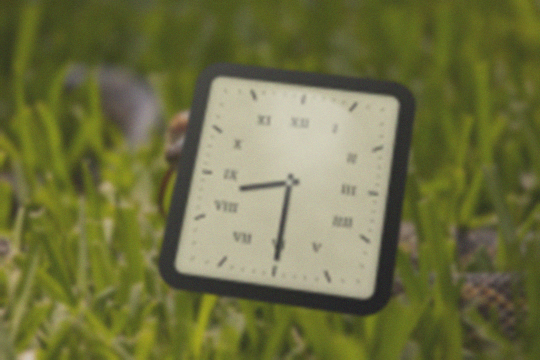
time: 8:30
